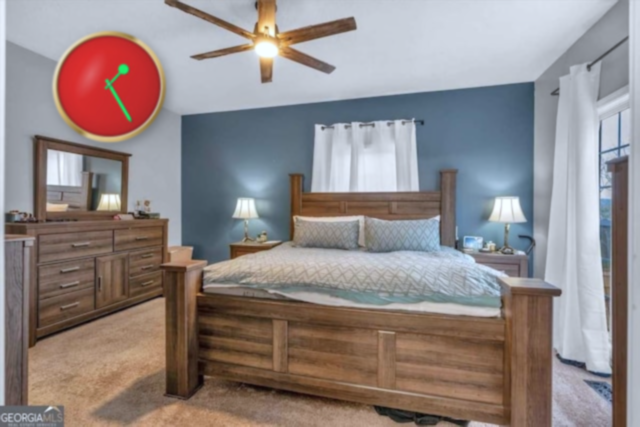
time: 1:25
